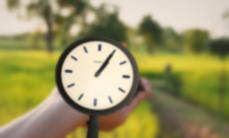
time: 1:05
